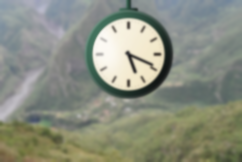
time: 5:19
